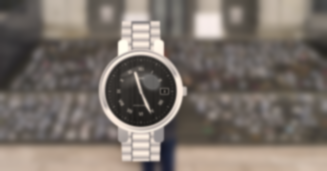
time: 11:26
